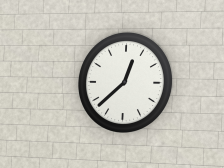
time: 12:38
